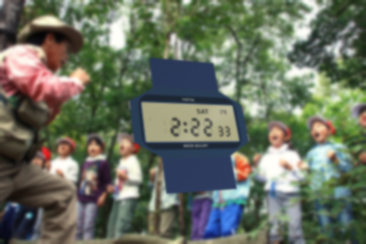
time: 2:22
